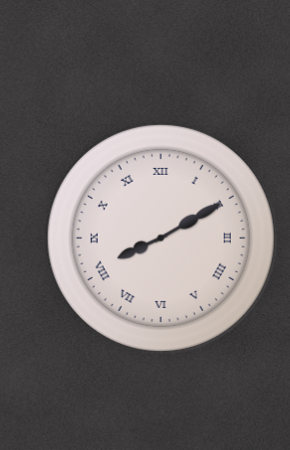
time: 8:10
